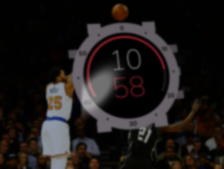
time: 10:58
